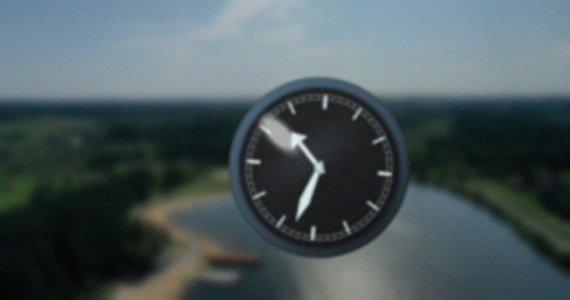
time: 10:33
